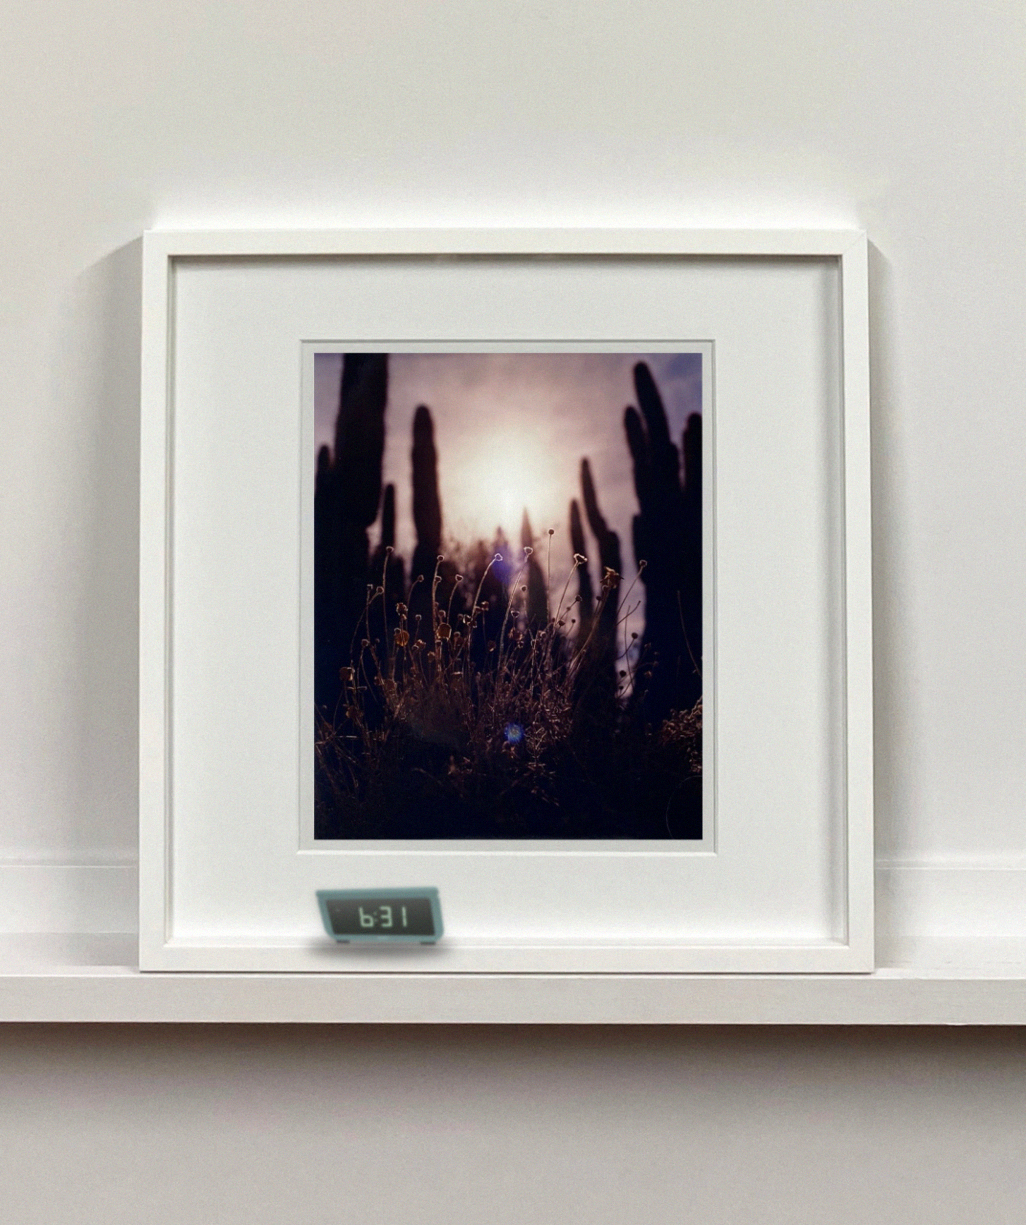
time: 6:31
